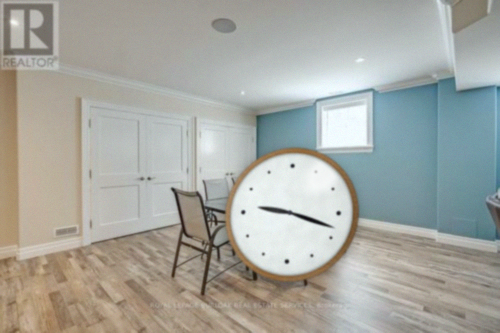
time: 9:18
